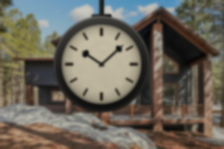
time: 10:08
